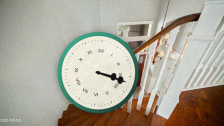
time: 3:17
